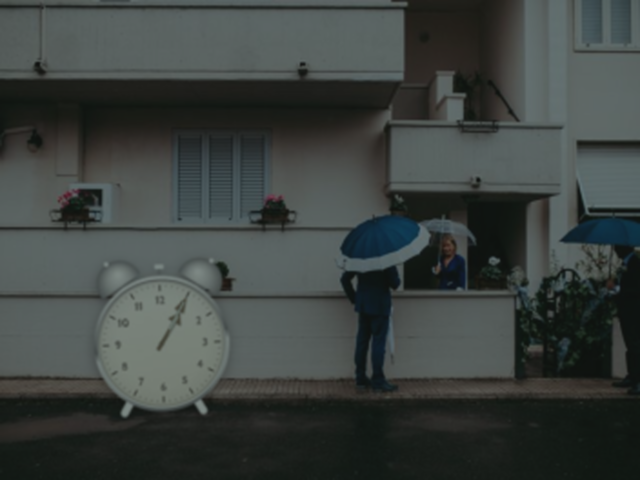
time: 1:05
